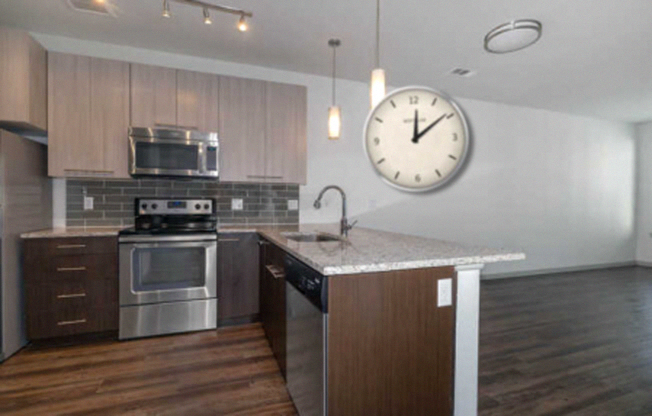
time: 12:09
